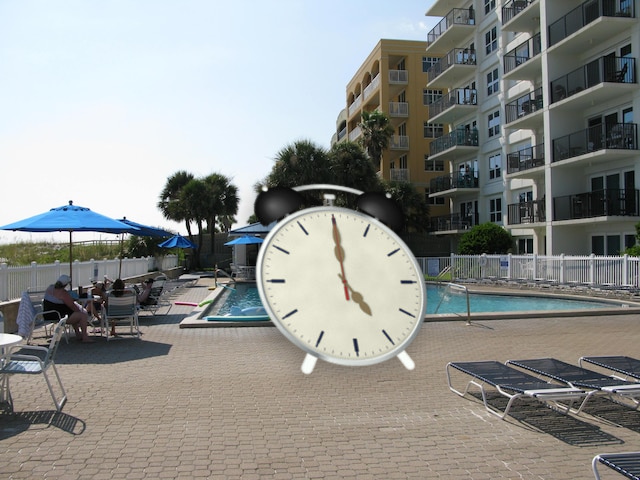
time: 5:00:00
